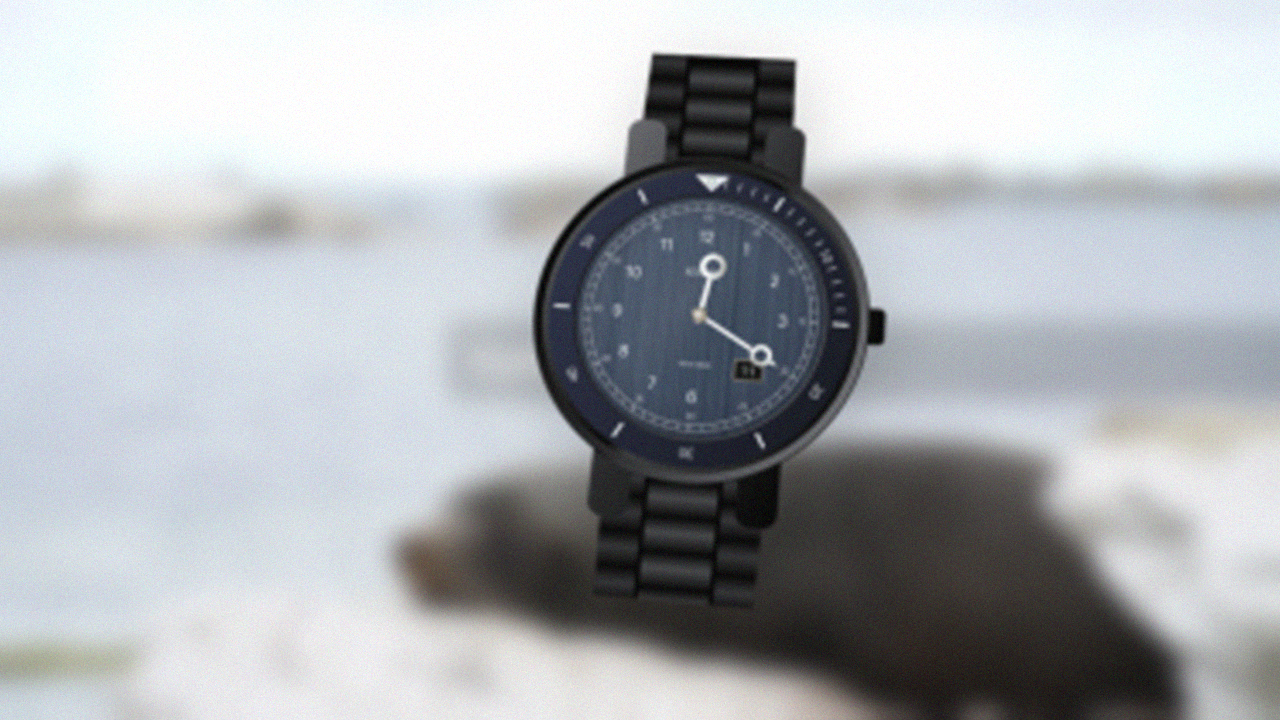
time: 12:20
